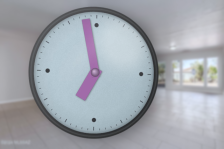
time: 6:58
